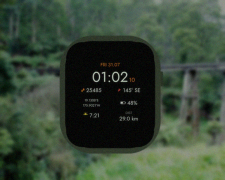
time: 1:02
